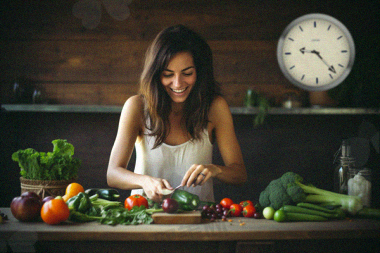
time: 9:23
